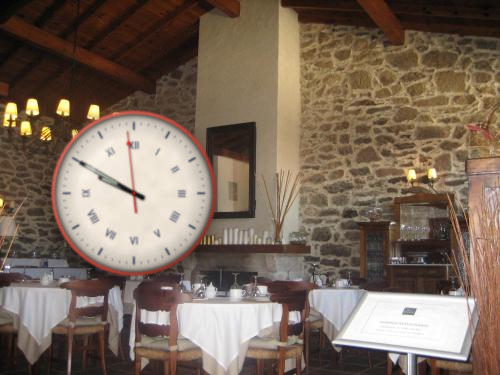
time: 9:49:59
